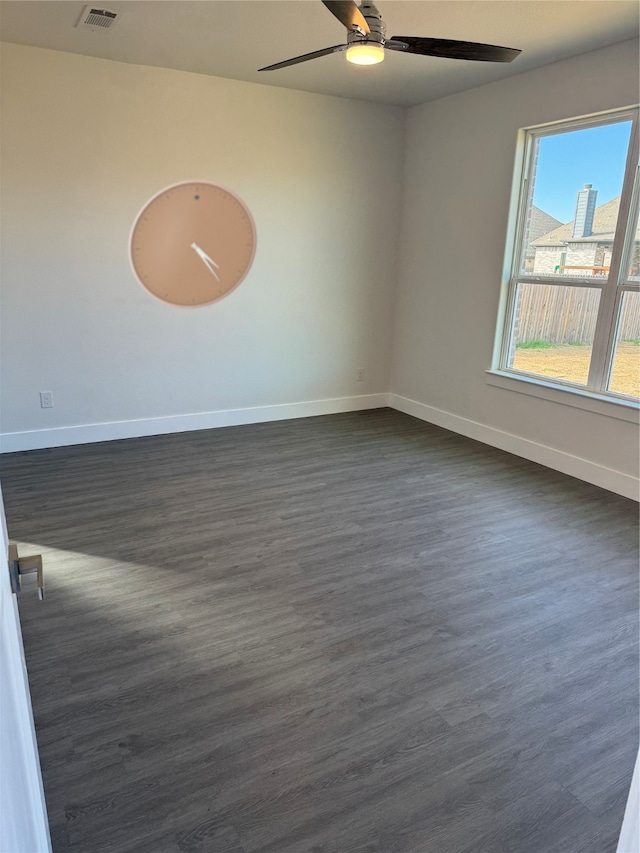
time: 4:24
